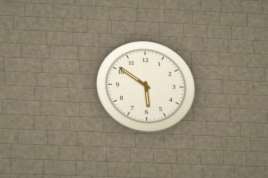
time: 5:51
